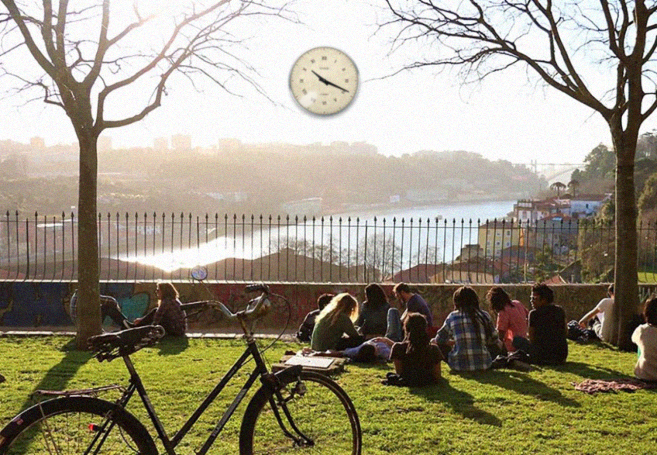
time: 10:19
